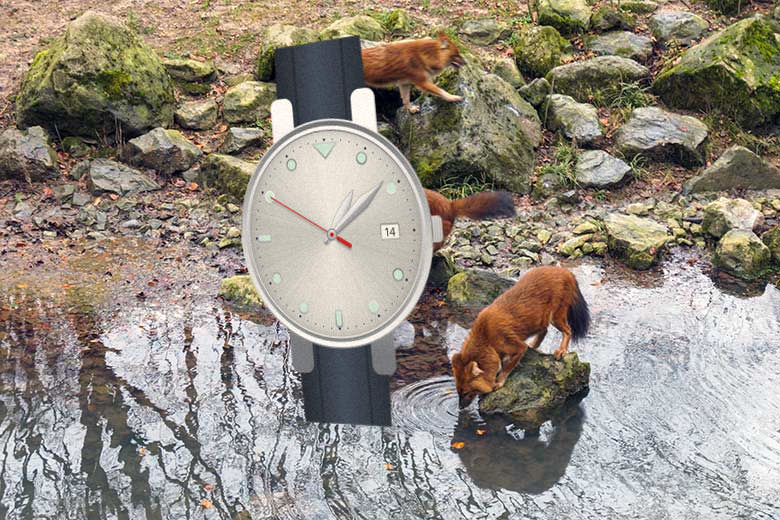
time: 1:08:50
